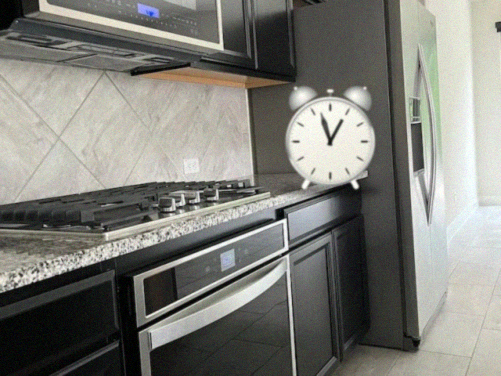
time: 12:57
